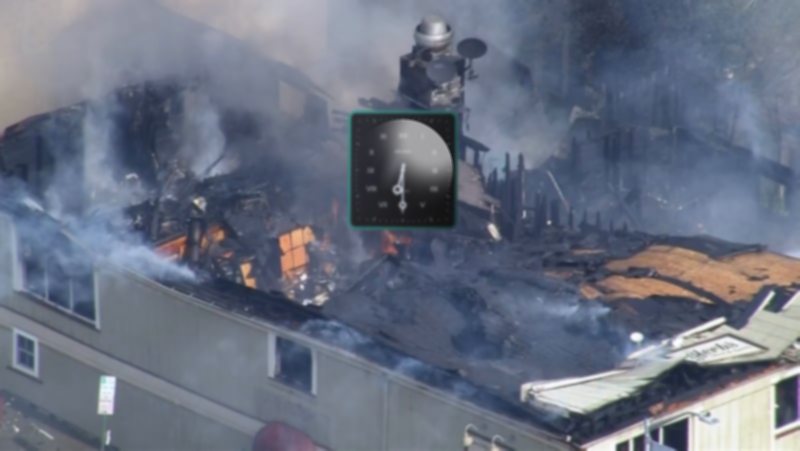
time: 6:30
